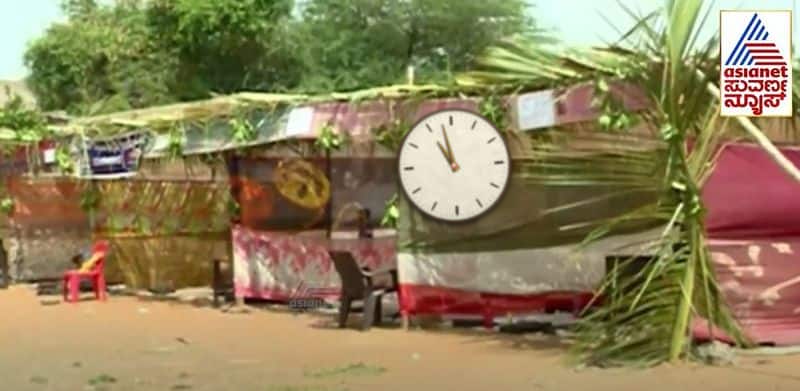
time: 10:58
